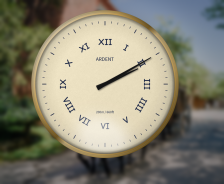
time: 2:10
